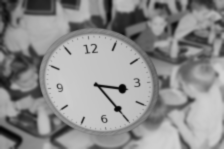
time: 3:25
